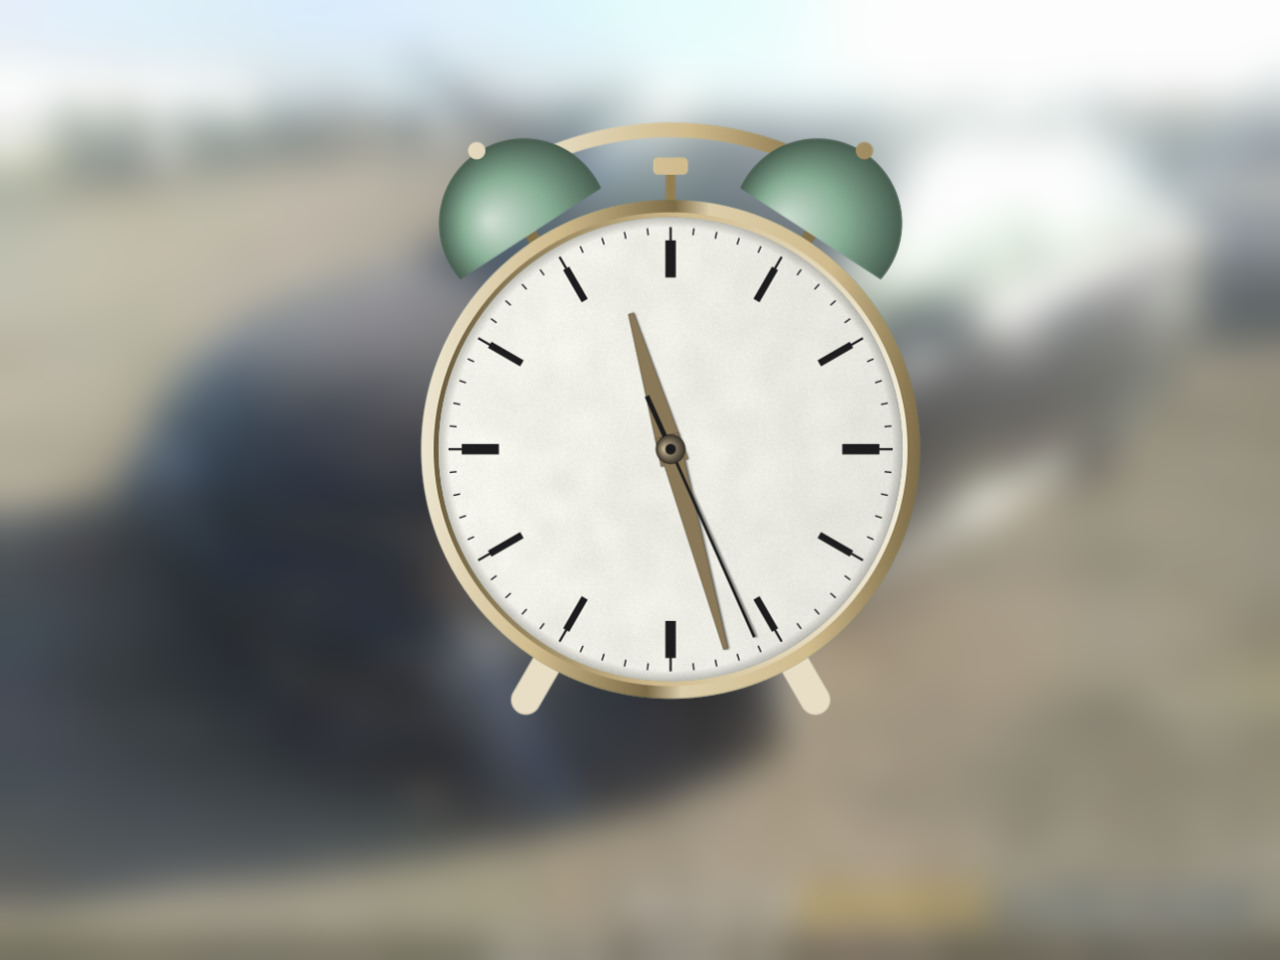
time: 11:27:26
